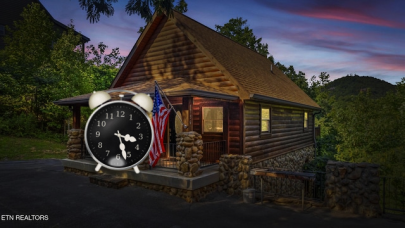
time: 3:27
